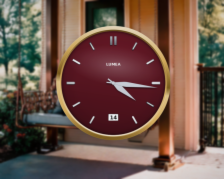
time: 4:16
